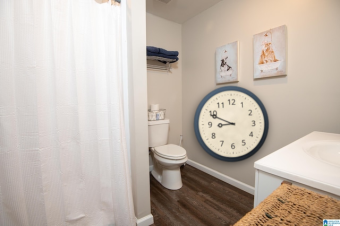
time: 8:49
